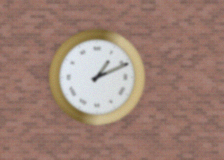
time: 1:11
